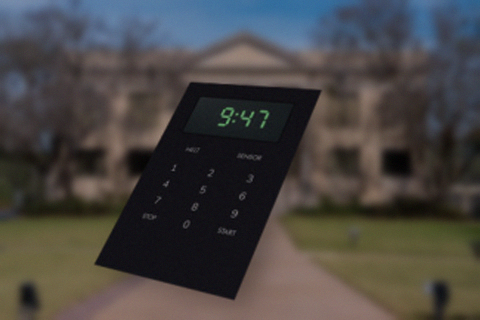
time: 9:47
